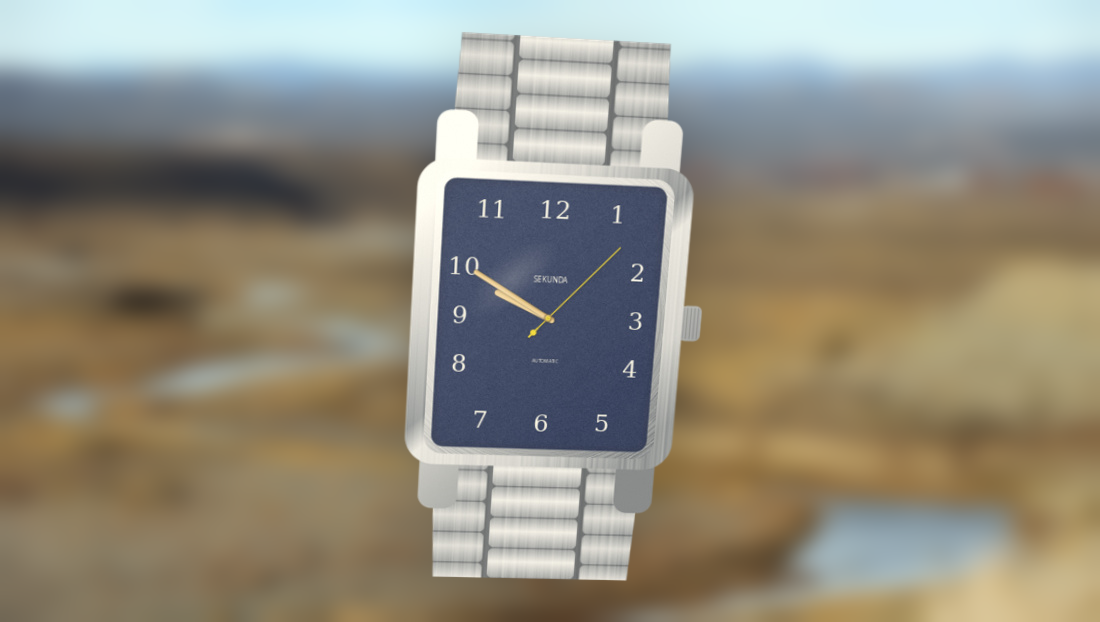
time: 9:50:07
